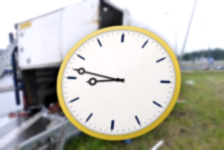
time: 8:47
